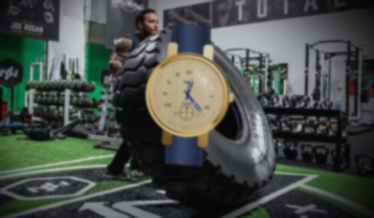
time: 12:23
